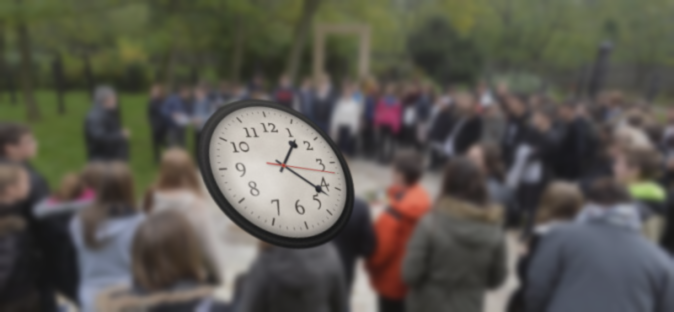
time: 1:22:17
